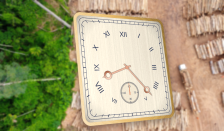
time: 8:23
